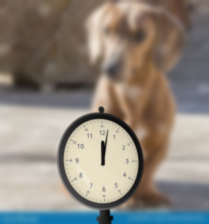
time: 12:02
